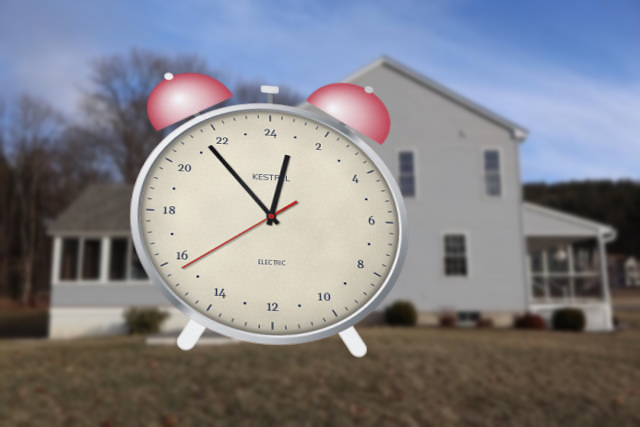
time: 0:53:39
